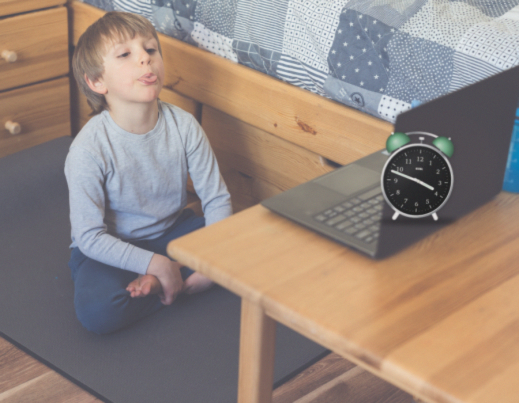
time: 3:48
